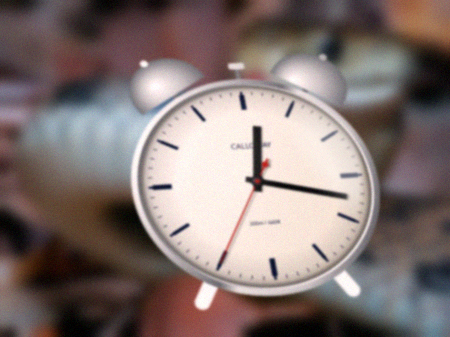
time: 12:17:35
